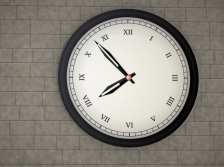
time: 7:53
